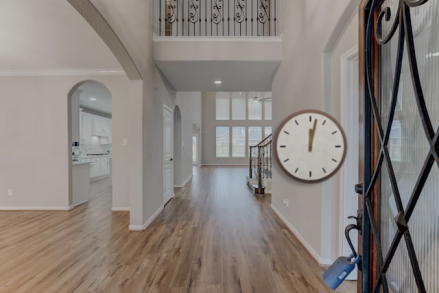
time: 12:02
